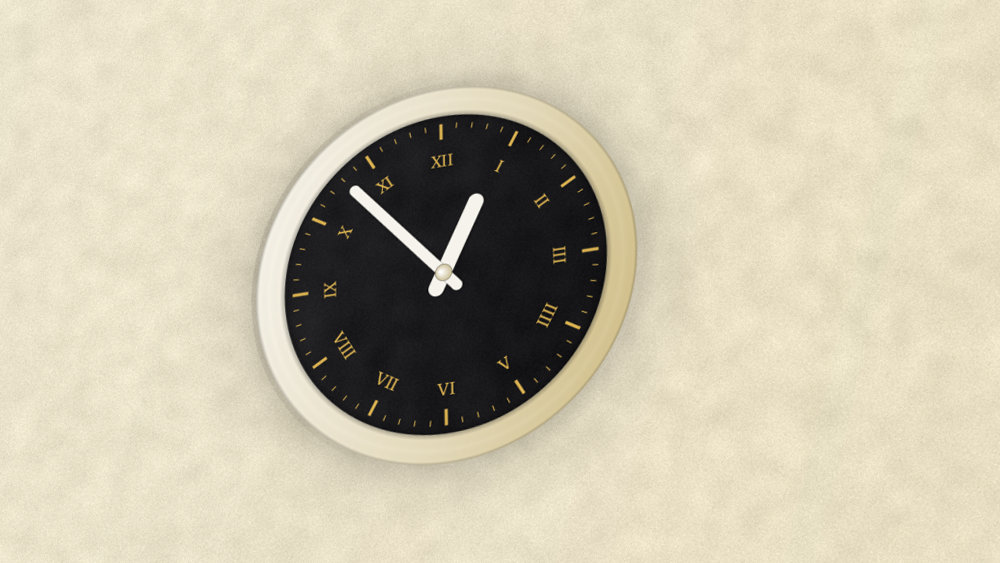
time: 12:53
